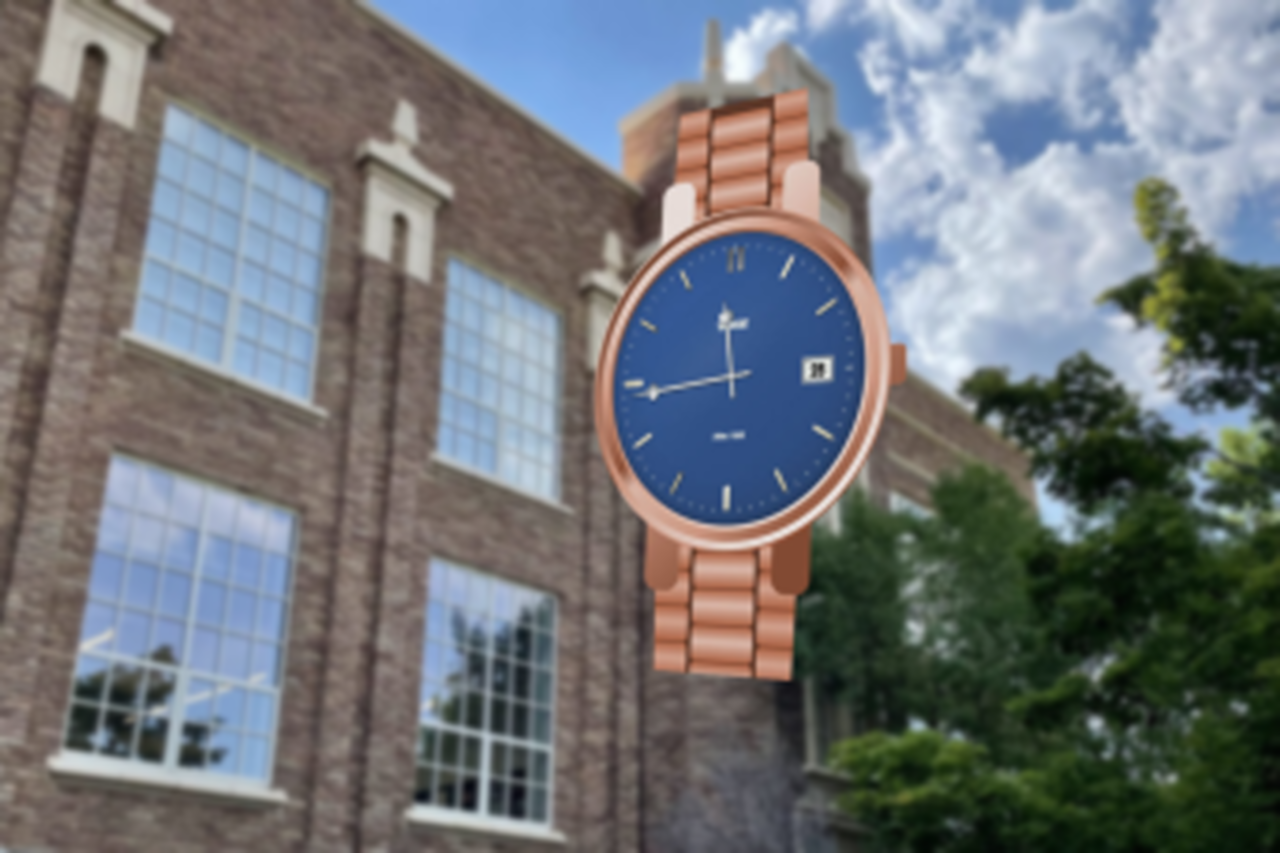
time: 11:44
